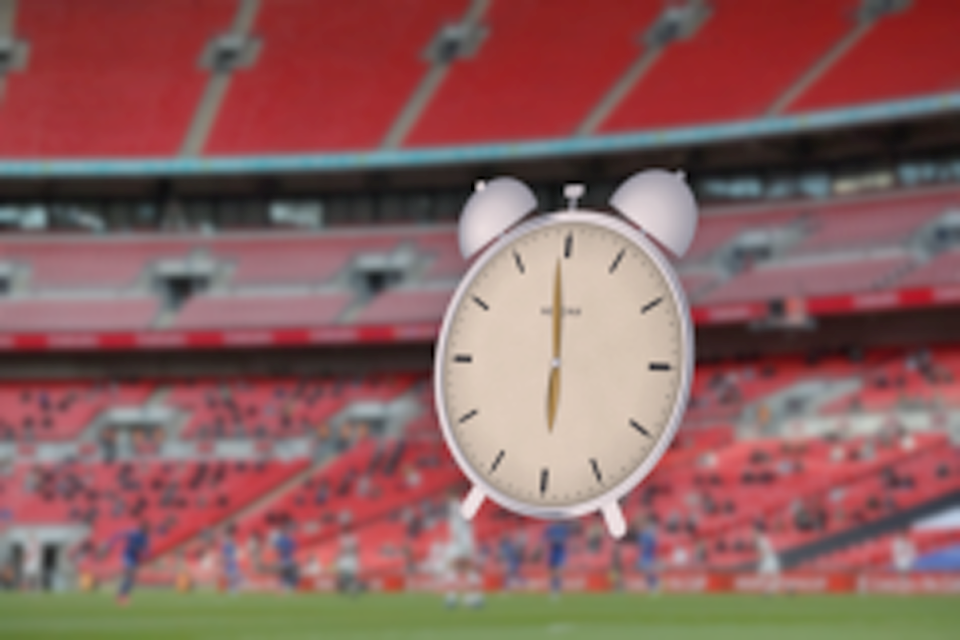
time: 5:59
